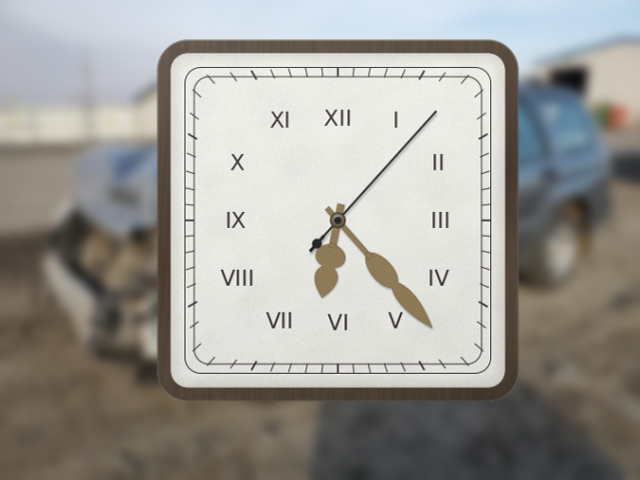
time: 6:23:07
